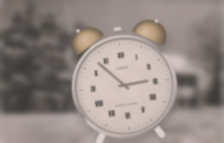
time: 2:53
